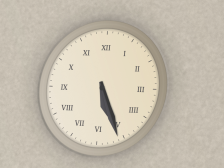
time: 5:26
